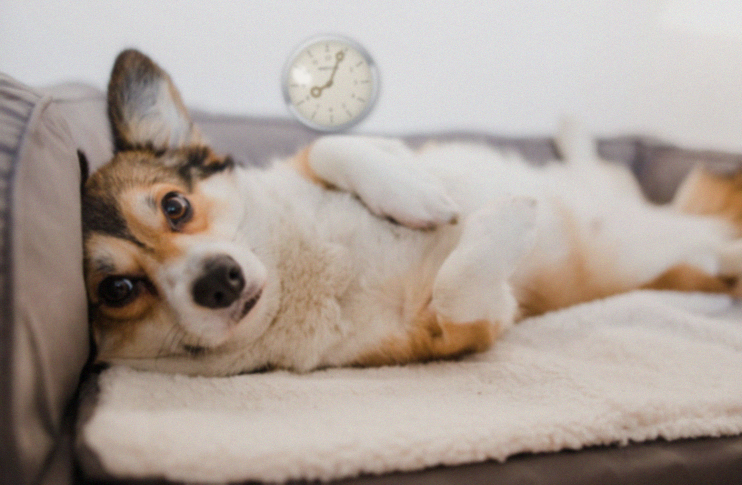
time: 8:04
